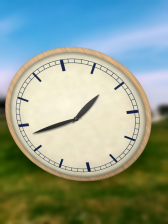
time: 1:43
